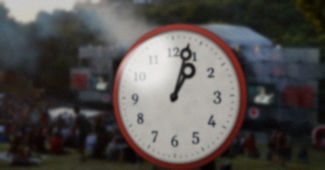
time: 1:03
